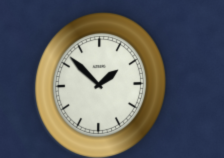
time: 1:52
